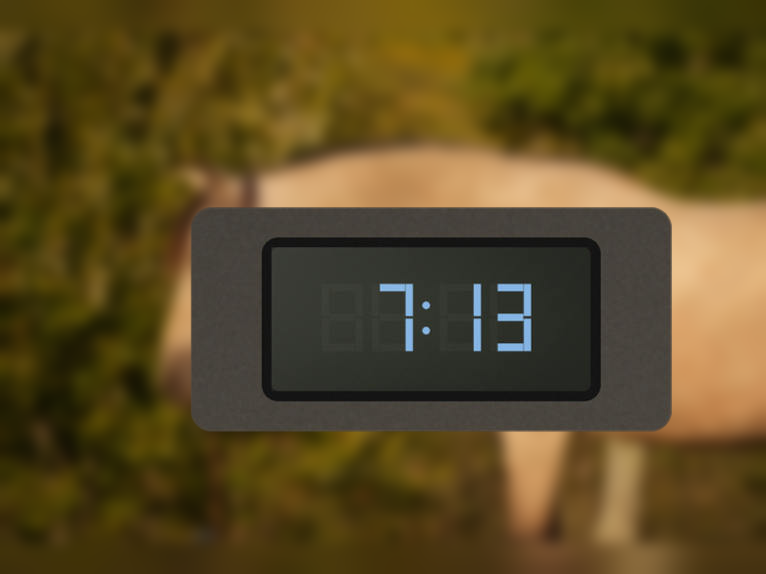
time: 7:13
